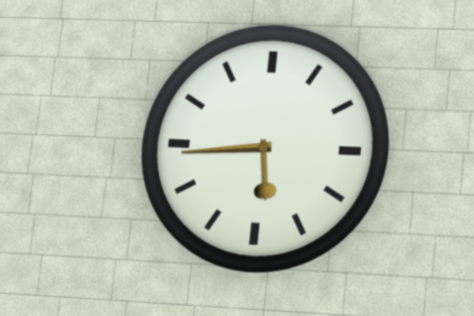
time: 5:44
